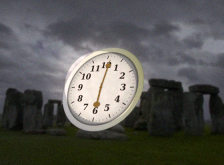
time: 6:01
